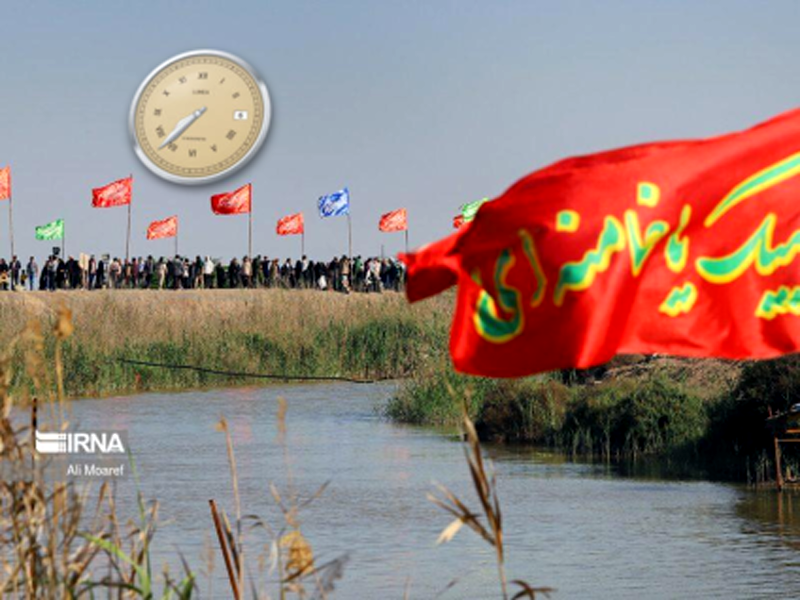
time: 7:37
